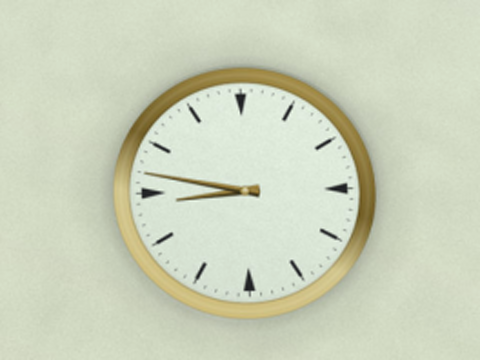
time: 8:47
